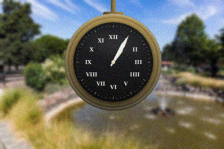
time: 1:05
